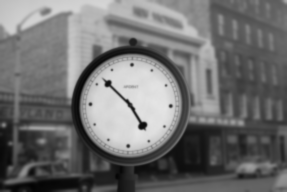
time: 4:52
